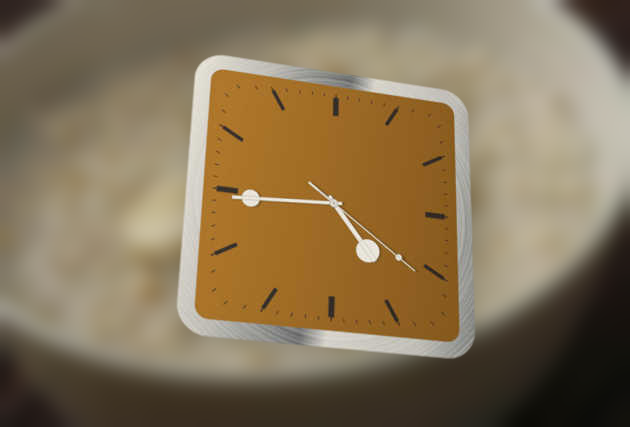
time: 4:44:21
